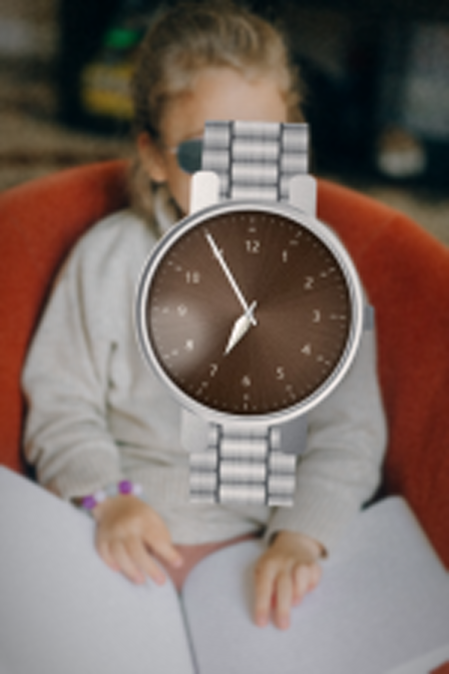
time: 6:55
